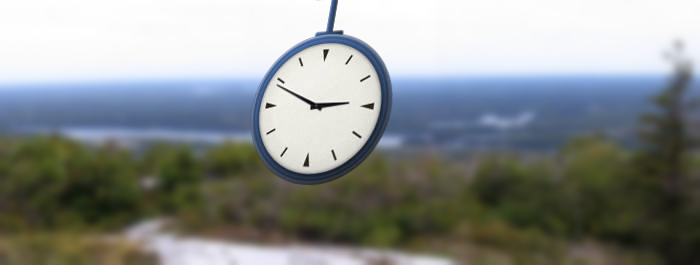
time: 2:49
